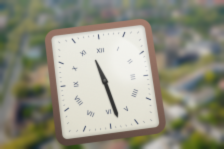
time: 11:28
